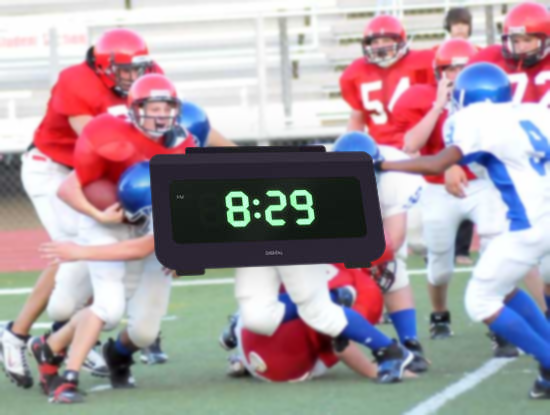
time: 8:29
